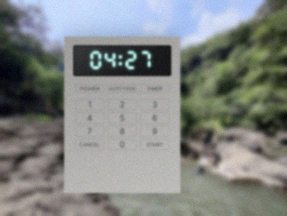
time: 4:27
